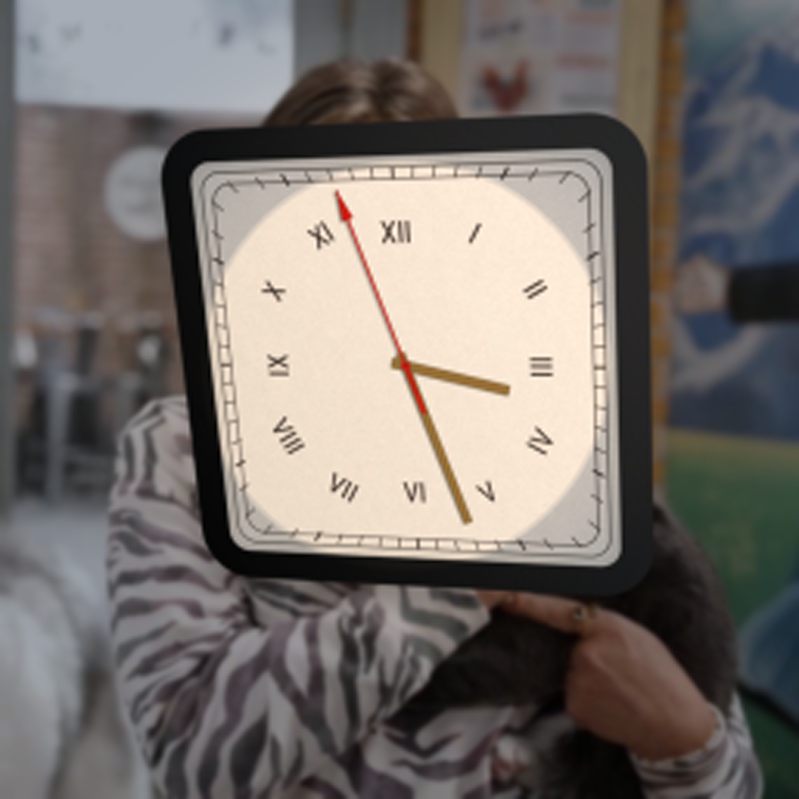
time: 3:26:57
